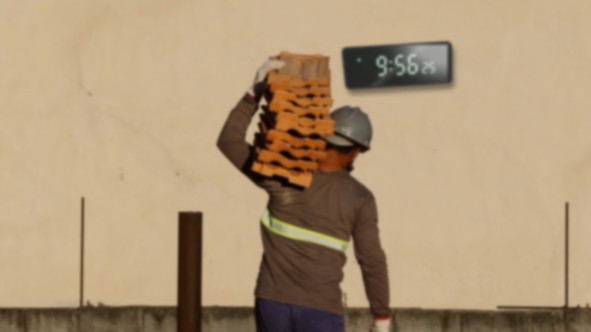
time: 9:56
